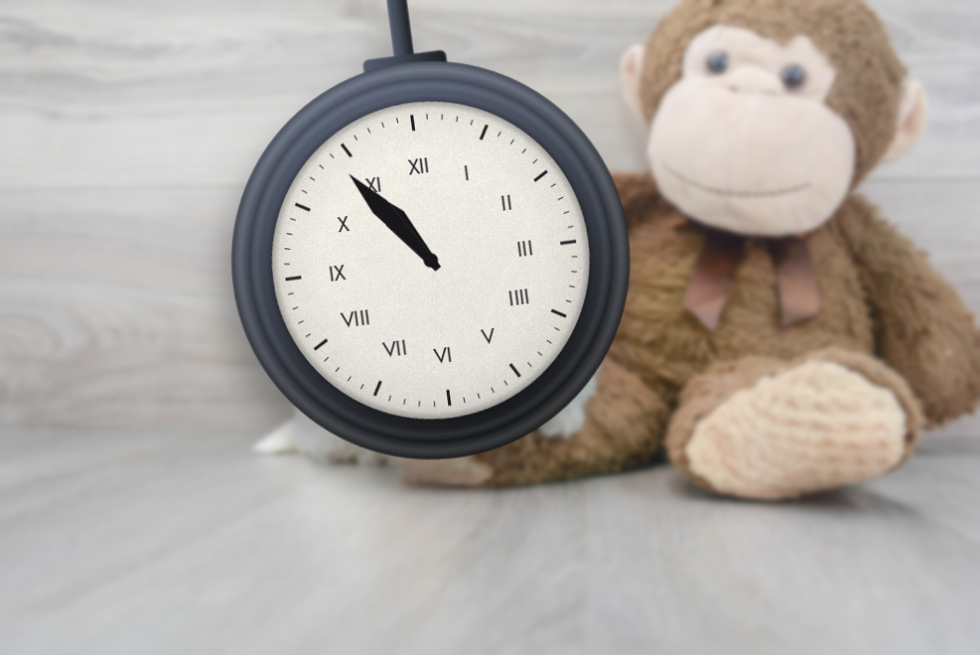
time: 10:54
